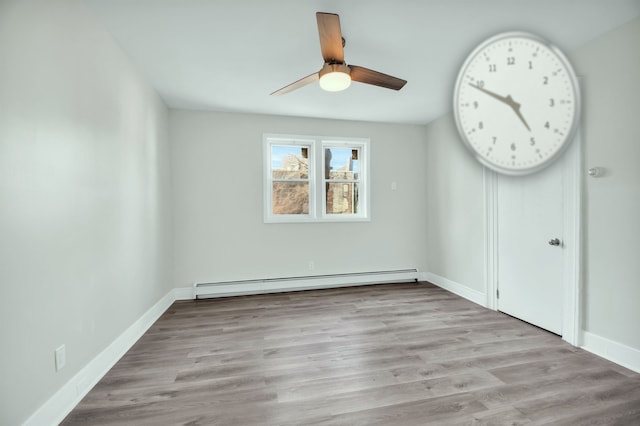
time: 4:49
